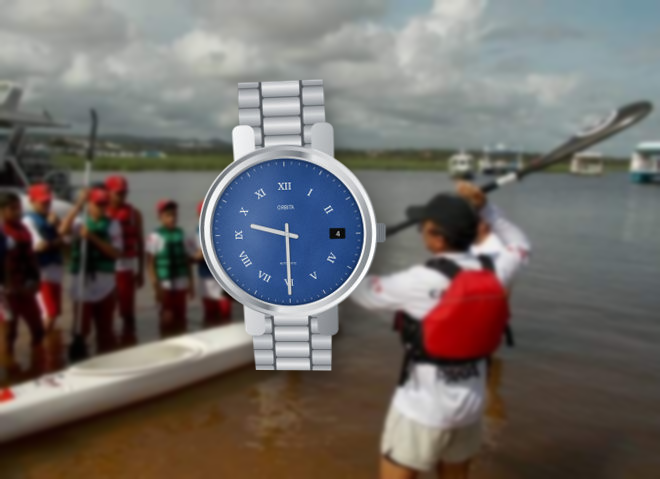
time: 9:30
